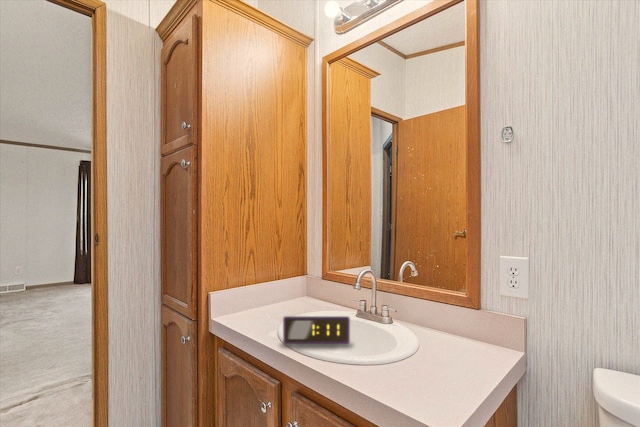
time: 1:11
